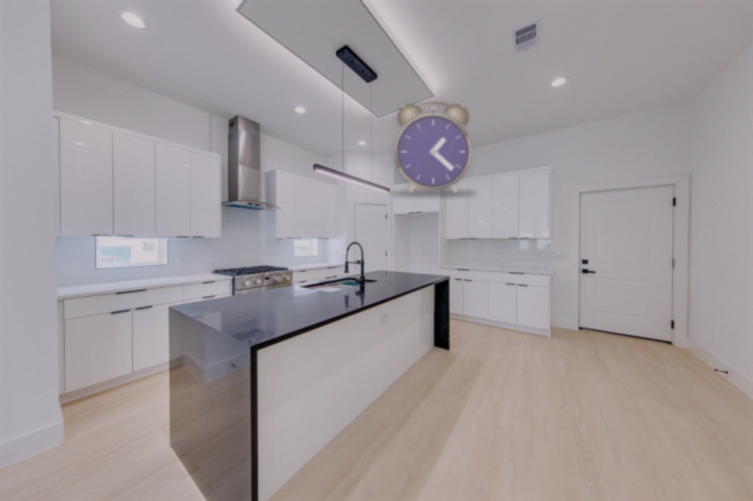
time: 1:22
